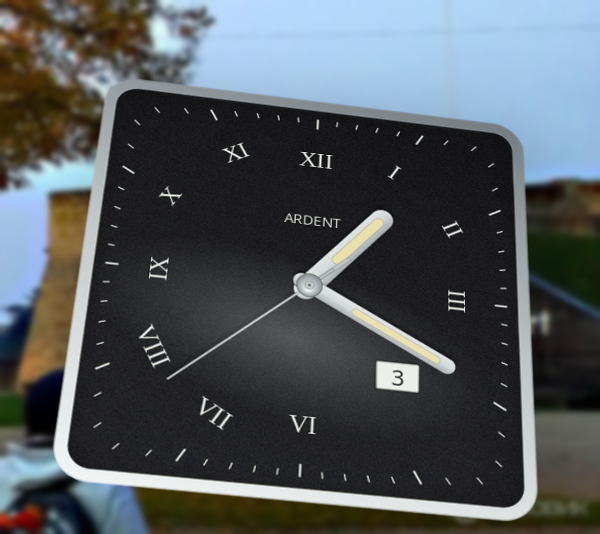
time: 1:19:38
